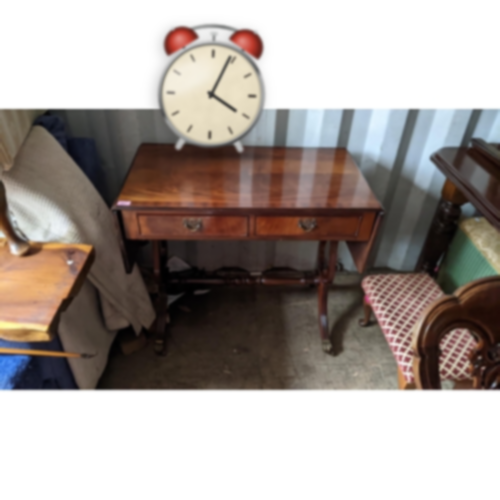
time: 4:04
